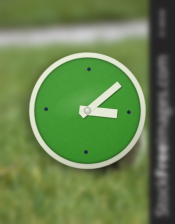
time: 3:08
